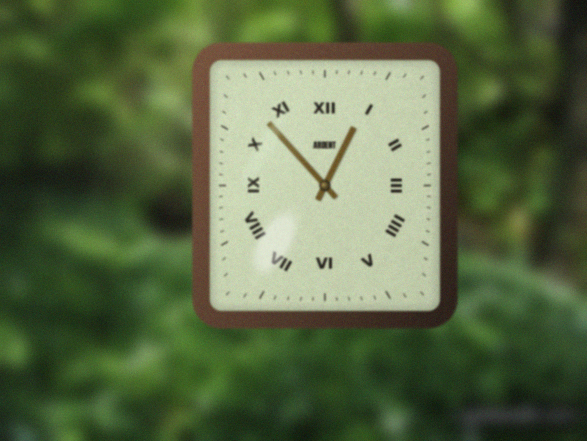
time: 12:53
